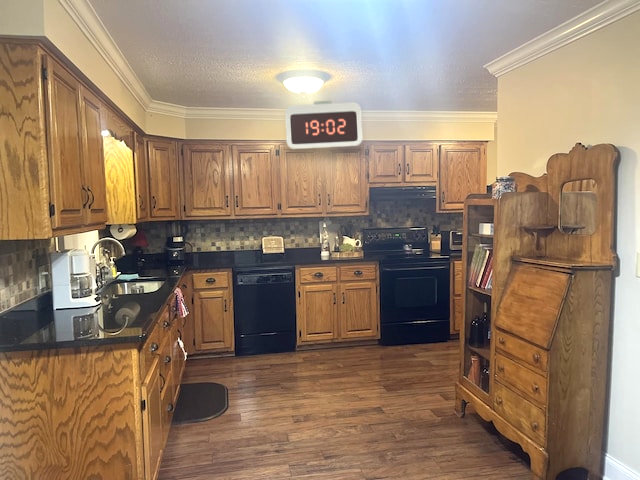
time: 19:02
